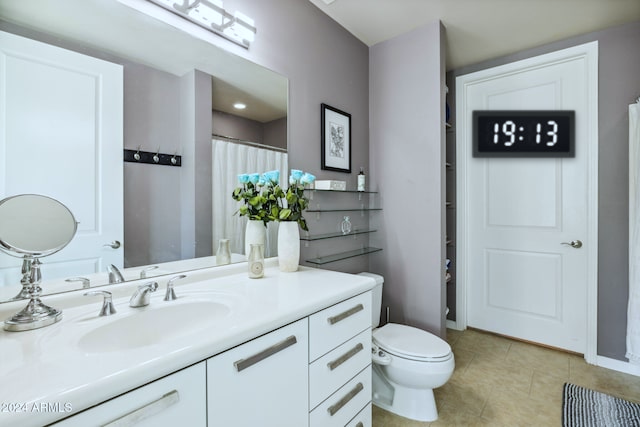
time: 19:13
